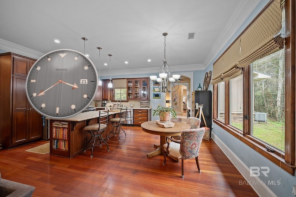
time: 3:39
